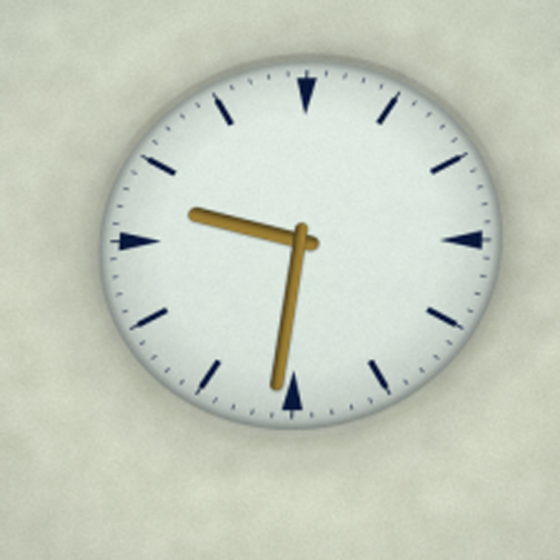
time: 9:31
